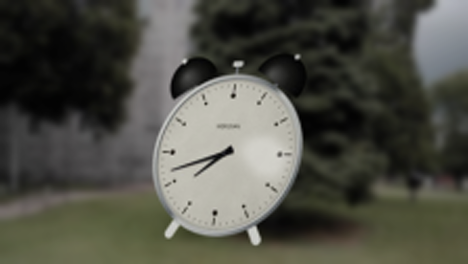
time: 7:42
